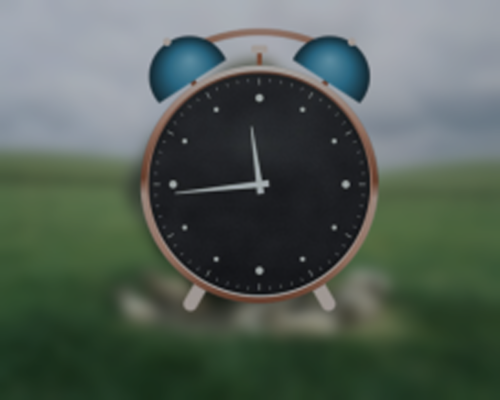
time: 11:44
